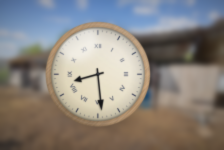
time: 8:29
